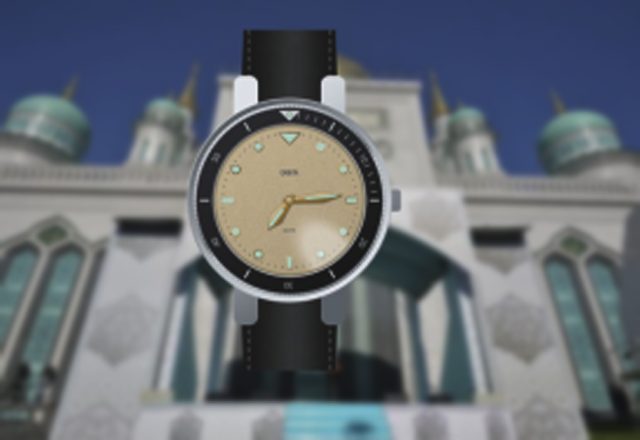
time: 7:14
